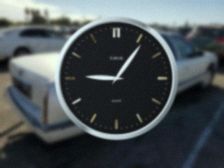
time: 9:06
